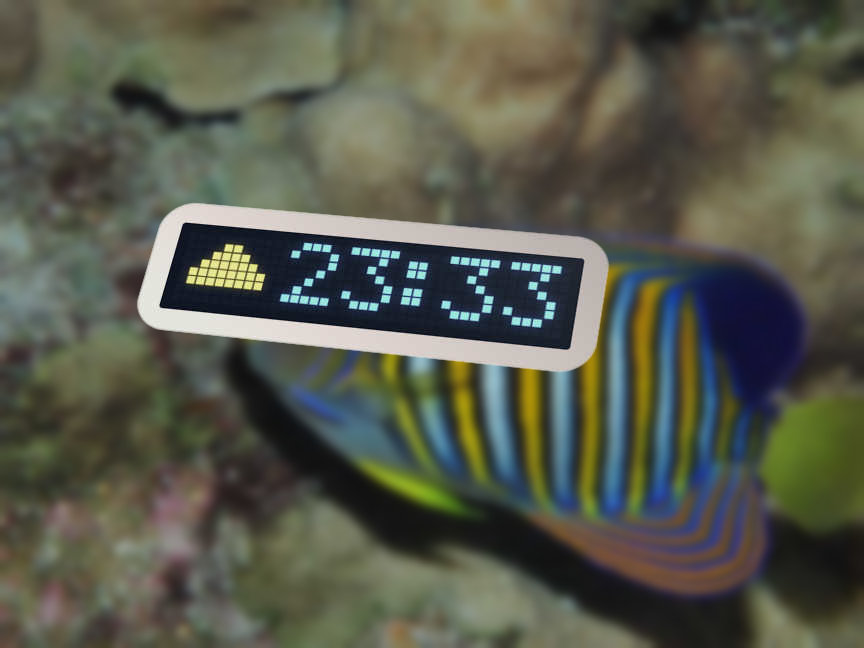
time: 23:33
